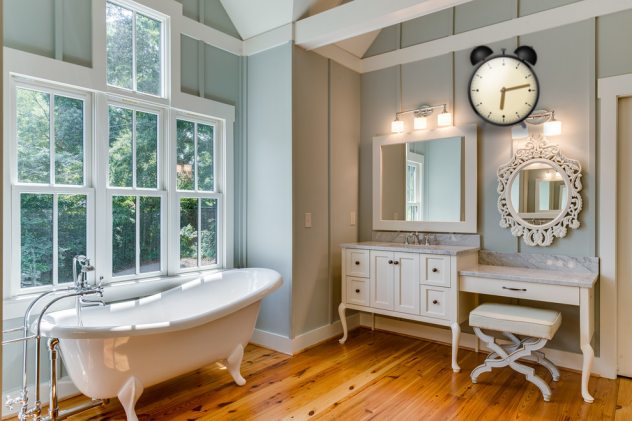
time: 6:13
